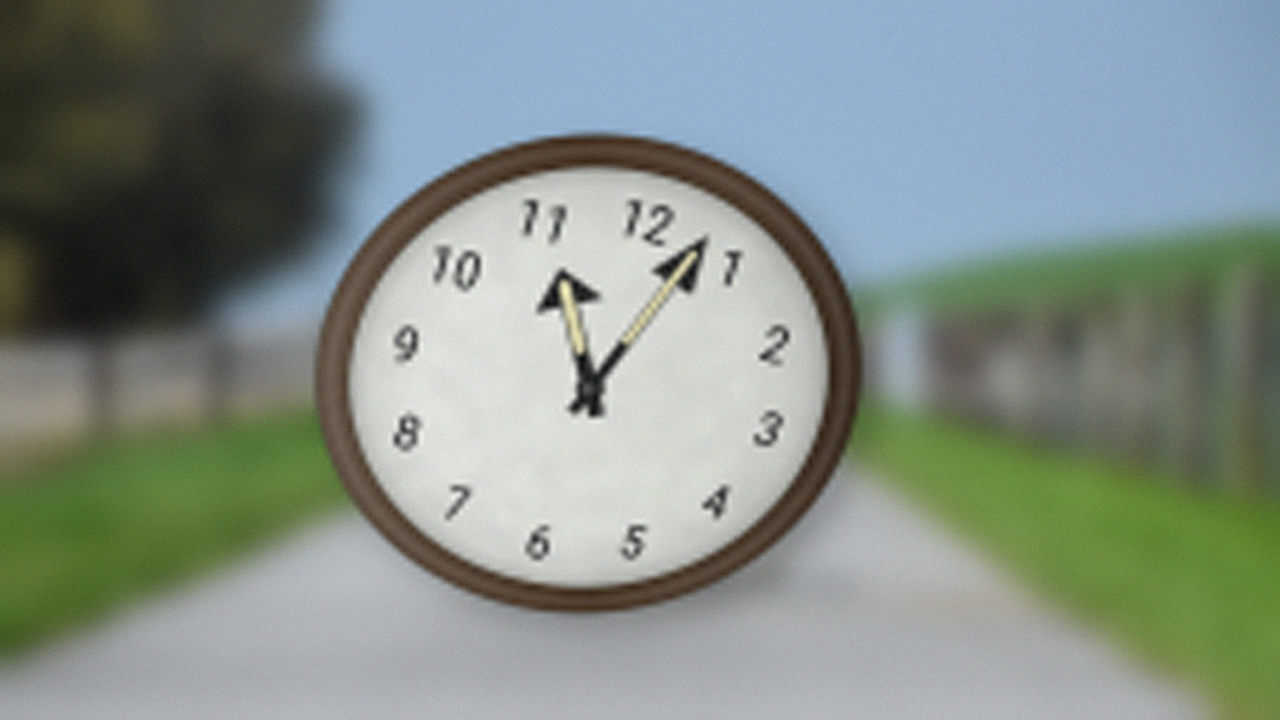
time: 11:03
